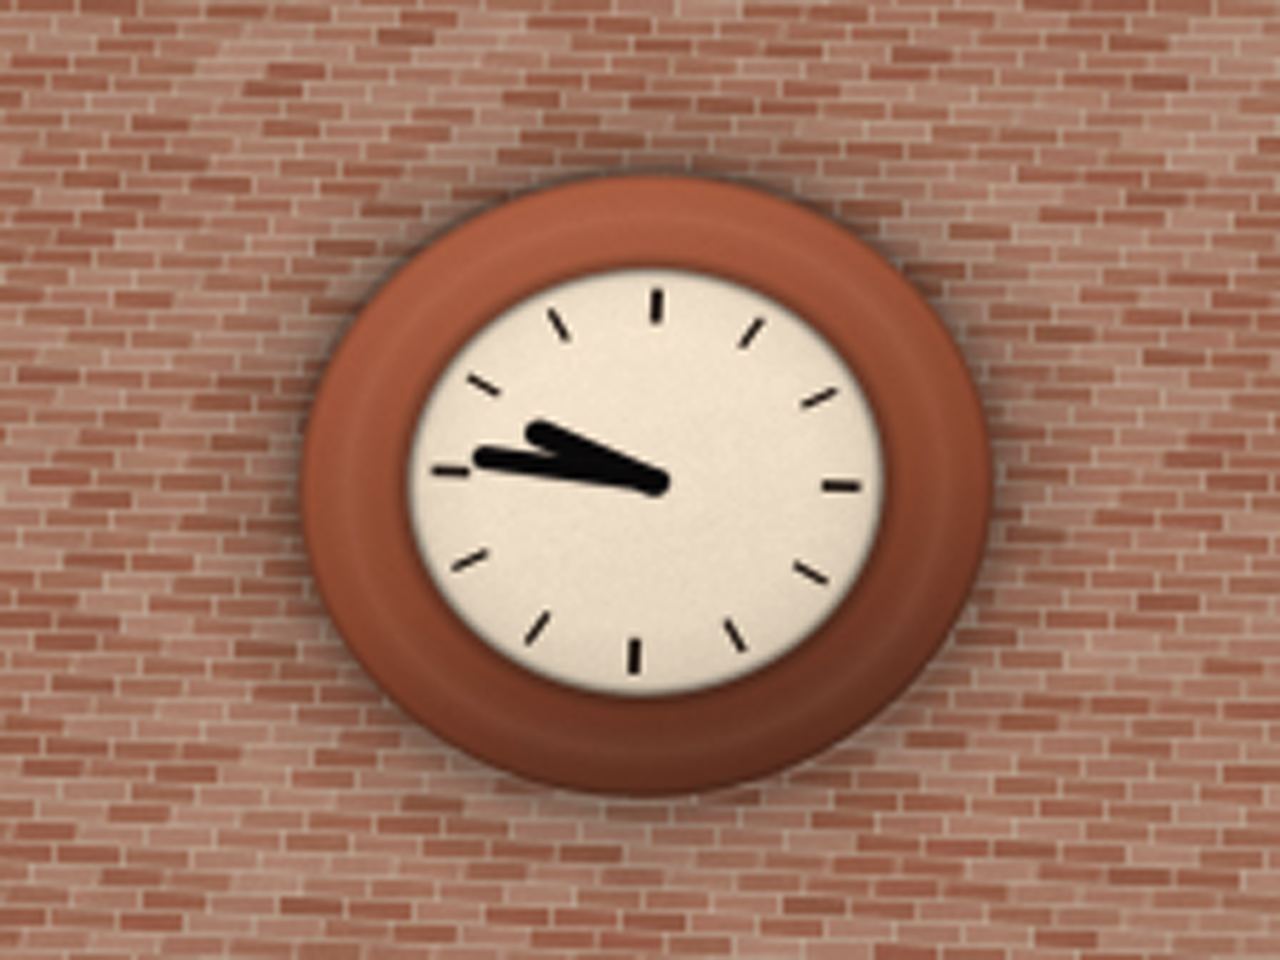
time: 9:46
